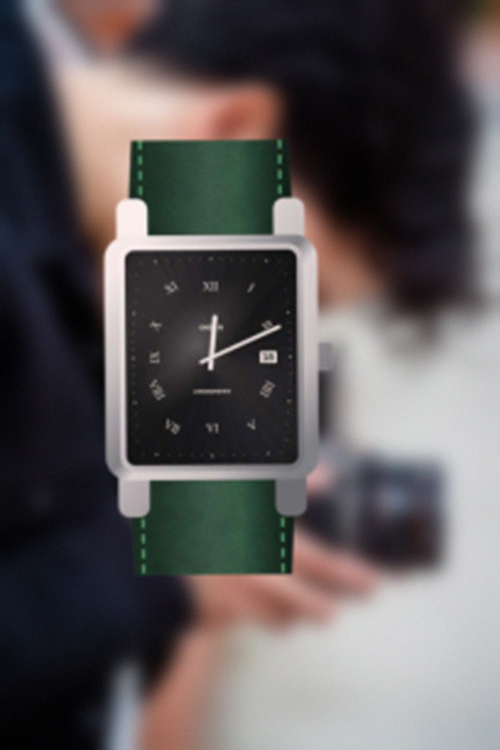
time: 12:11
